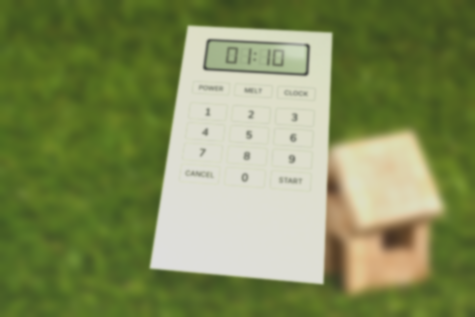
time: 1:10
